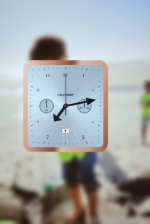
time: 7:13
